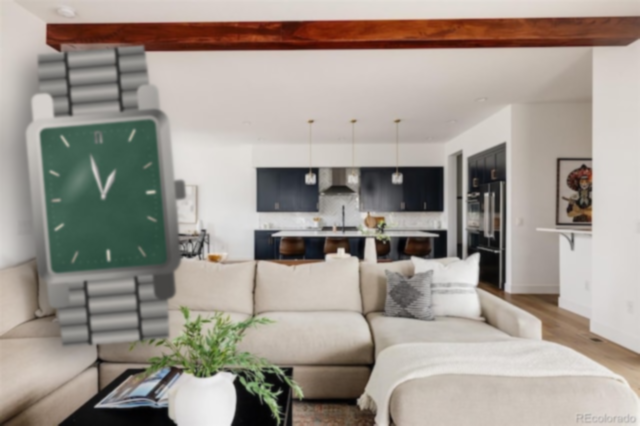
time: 12:58
